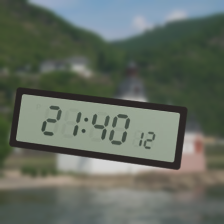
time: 21:40:12
